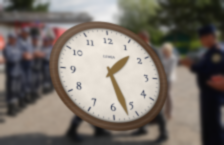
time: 1:27
